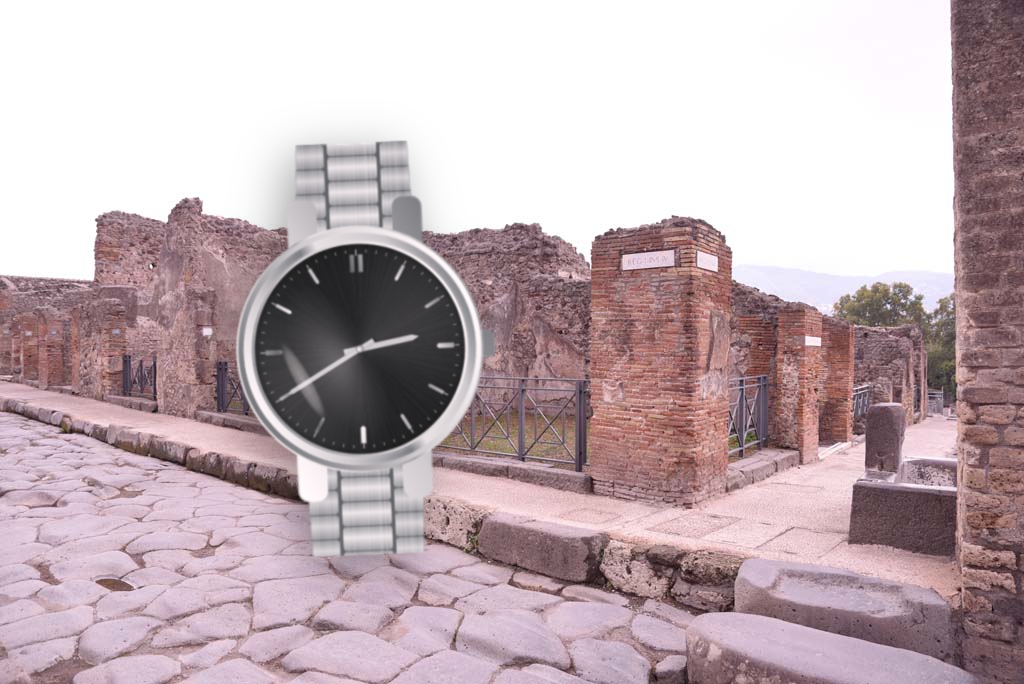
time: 2:40
